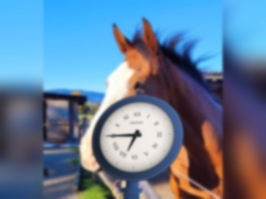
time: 6:45
